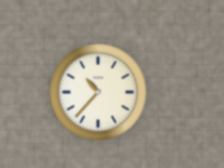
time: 10:37
